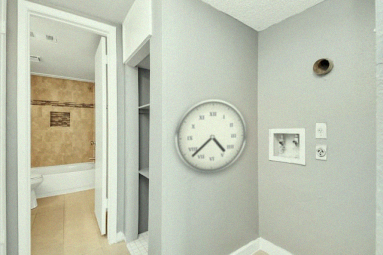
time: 4:38
